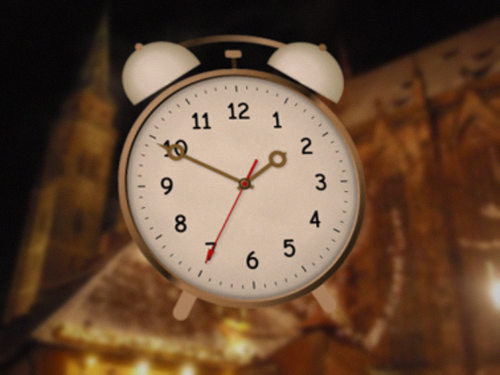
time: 1:49:35
